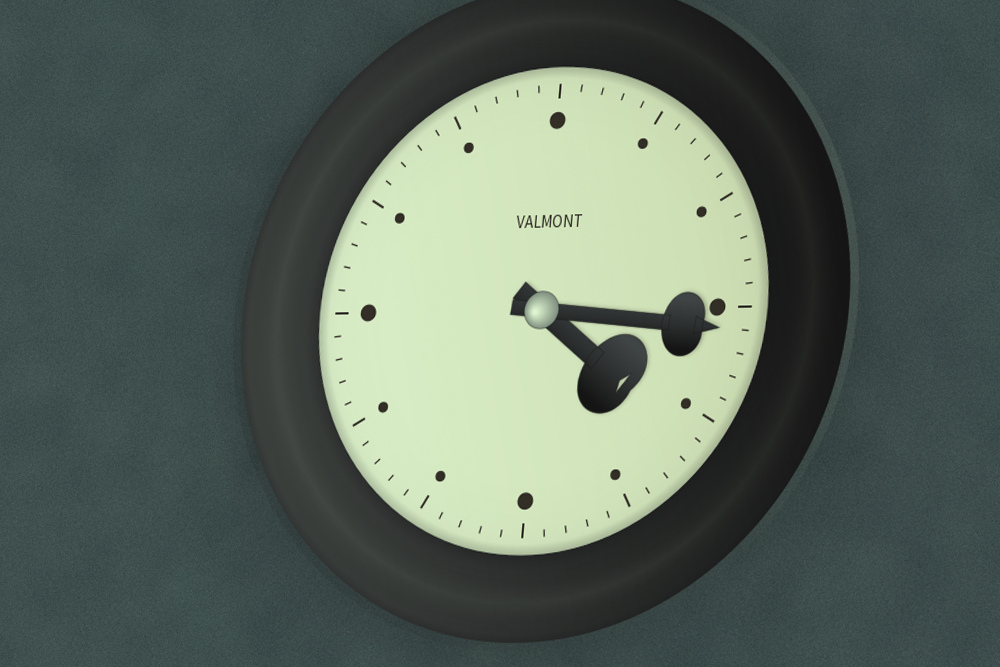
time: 4:16
